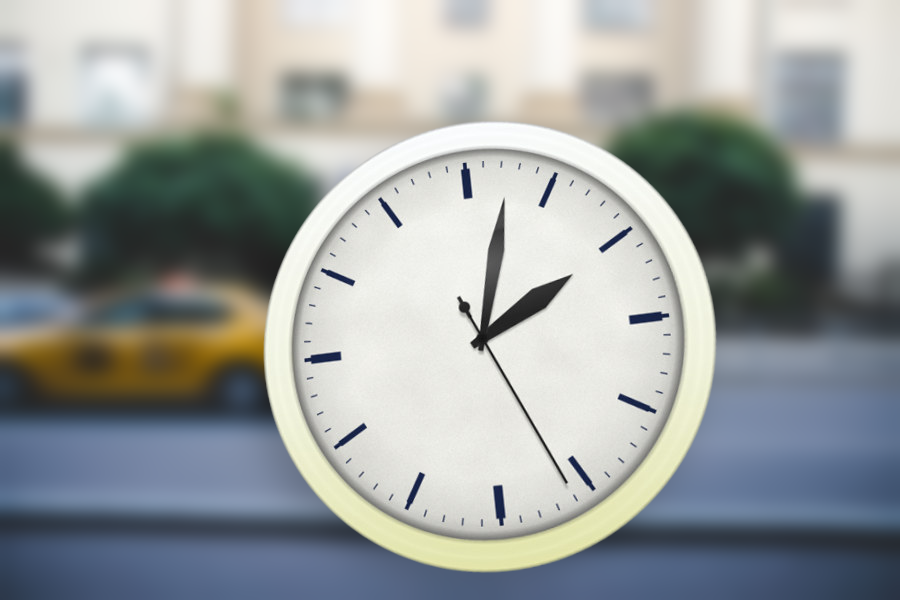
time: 2:02:26
